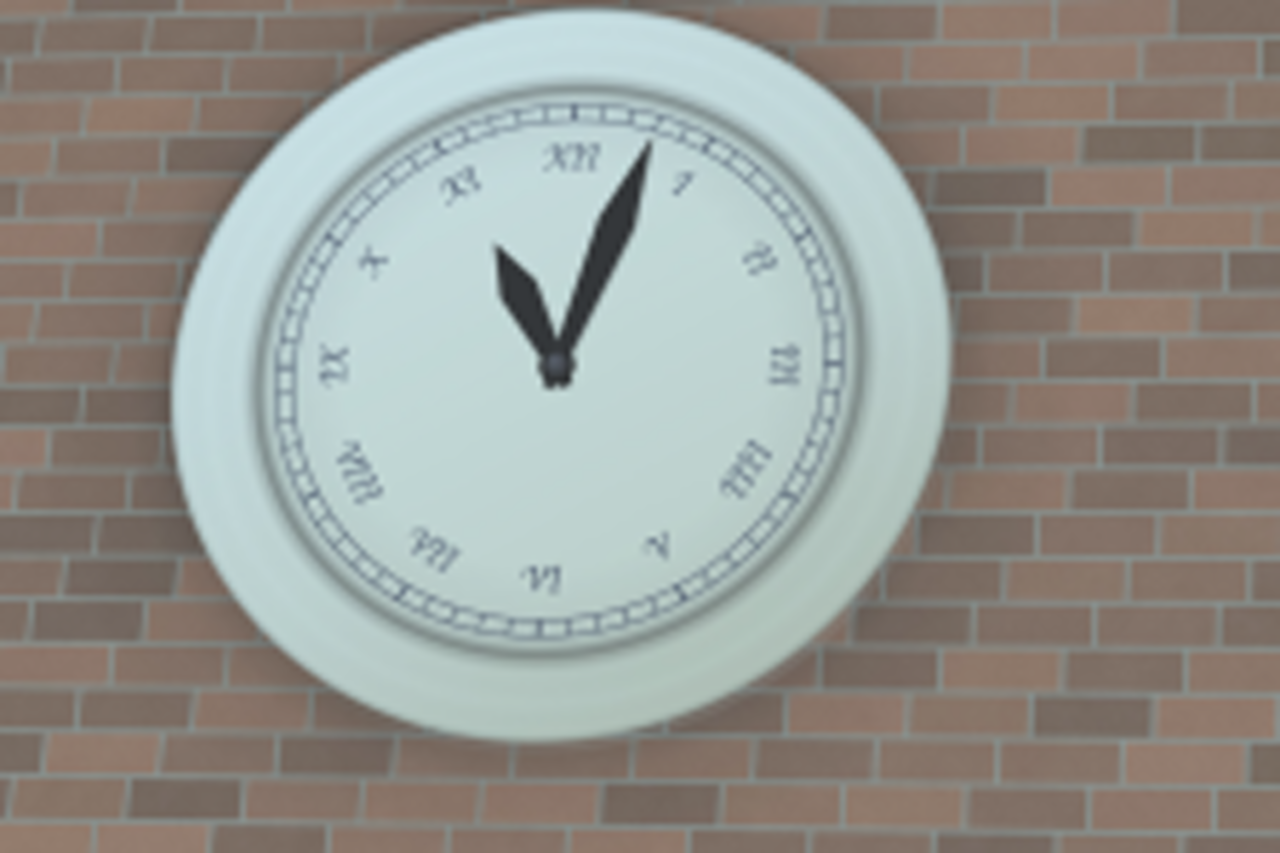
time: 11:03
